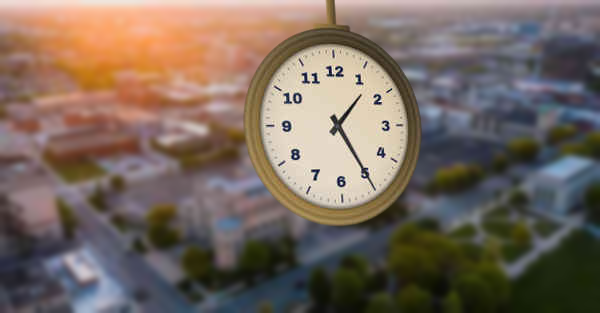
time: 1:25
